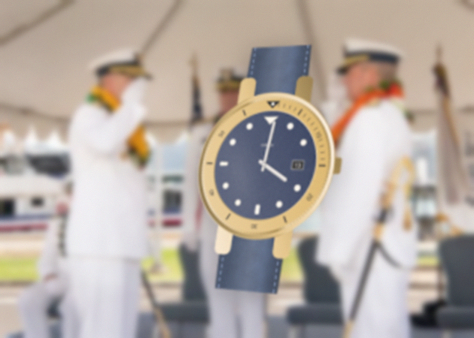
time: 4:01
